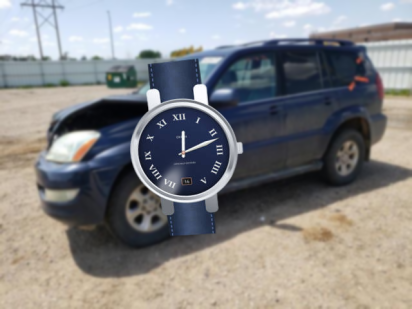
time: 12:12
